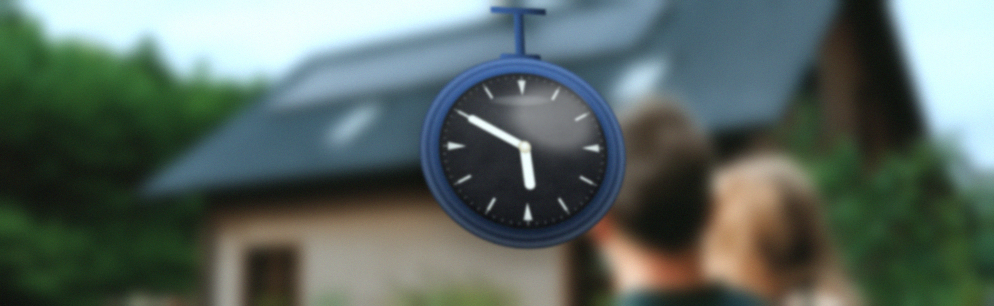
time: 5:50
